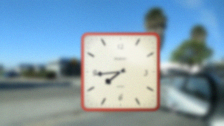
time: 7:44
